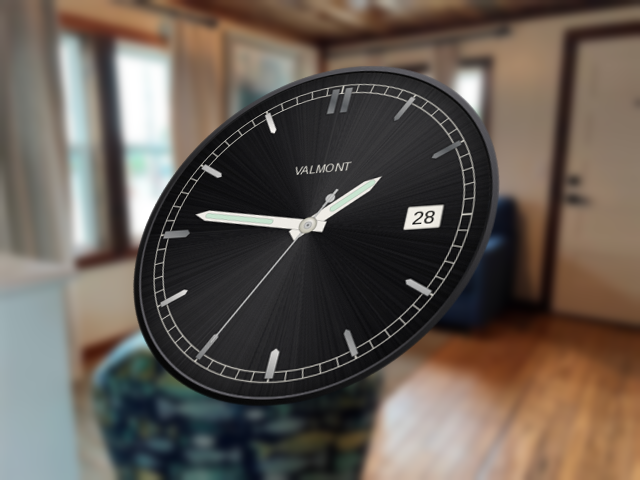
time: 1:46:35
